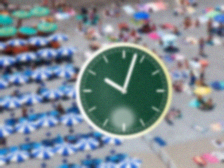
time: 10:03
